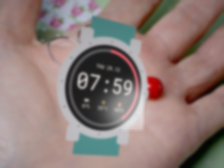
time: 7:59
